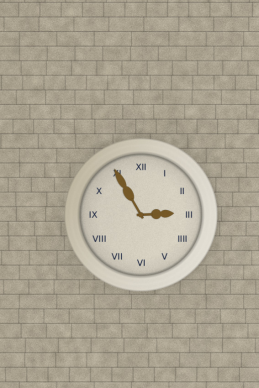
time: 2:55
